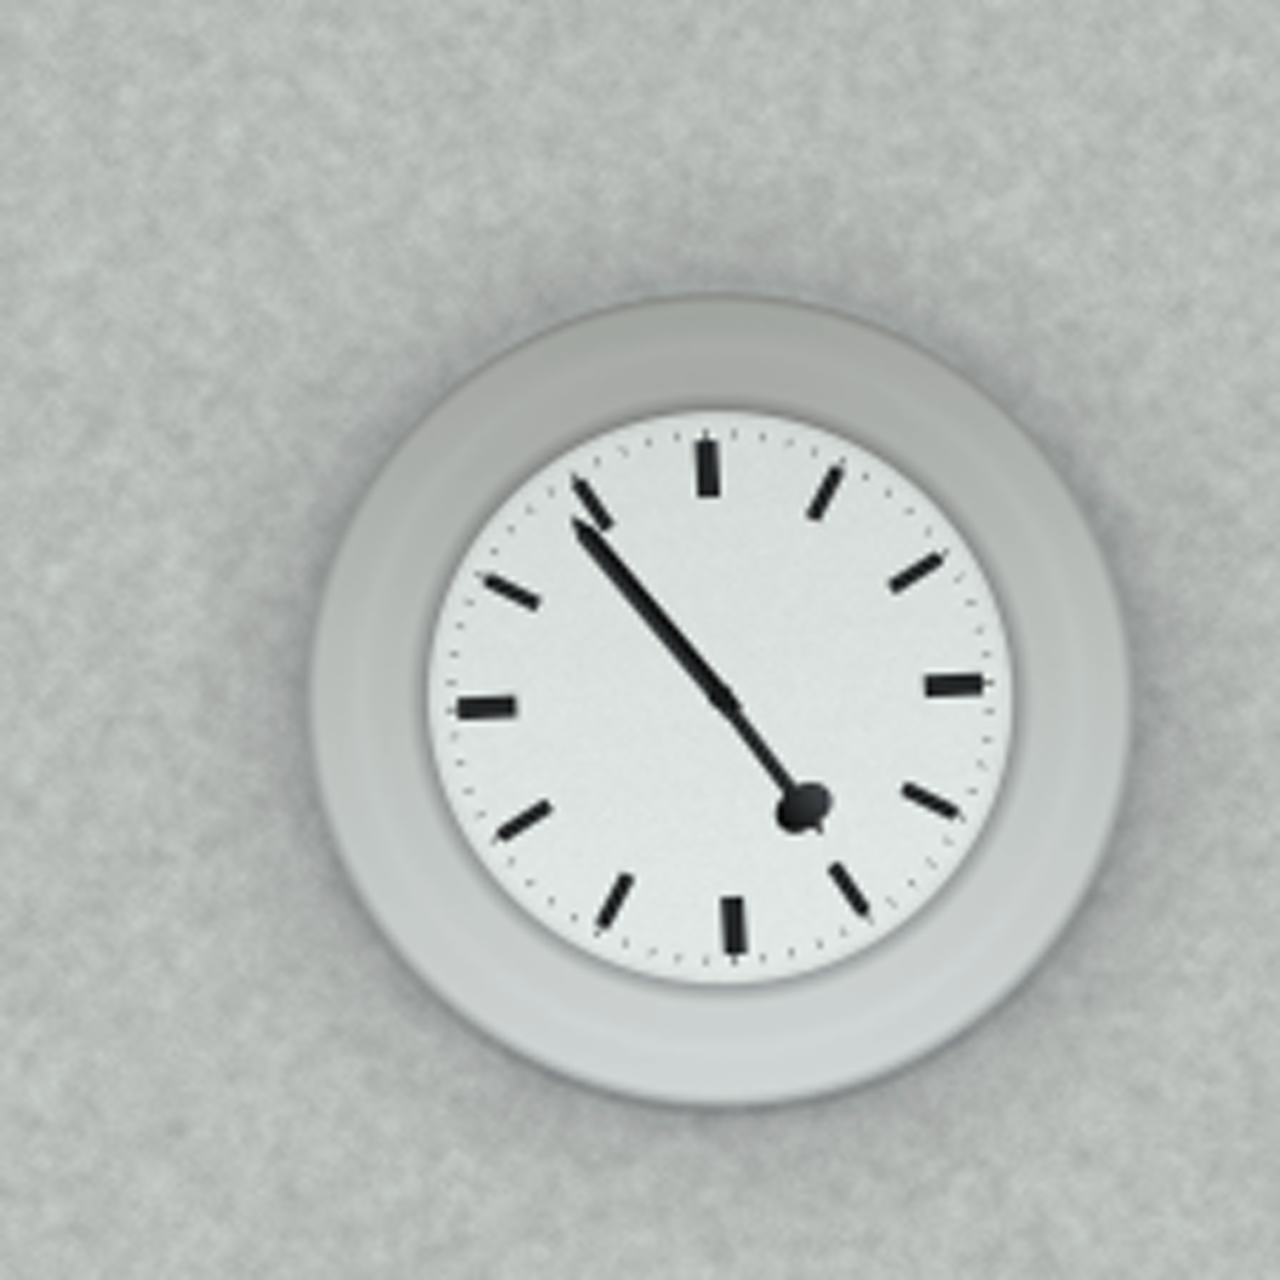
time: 4:54
